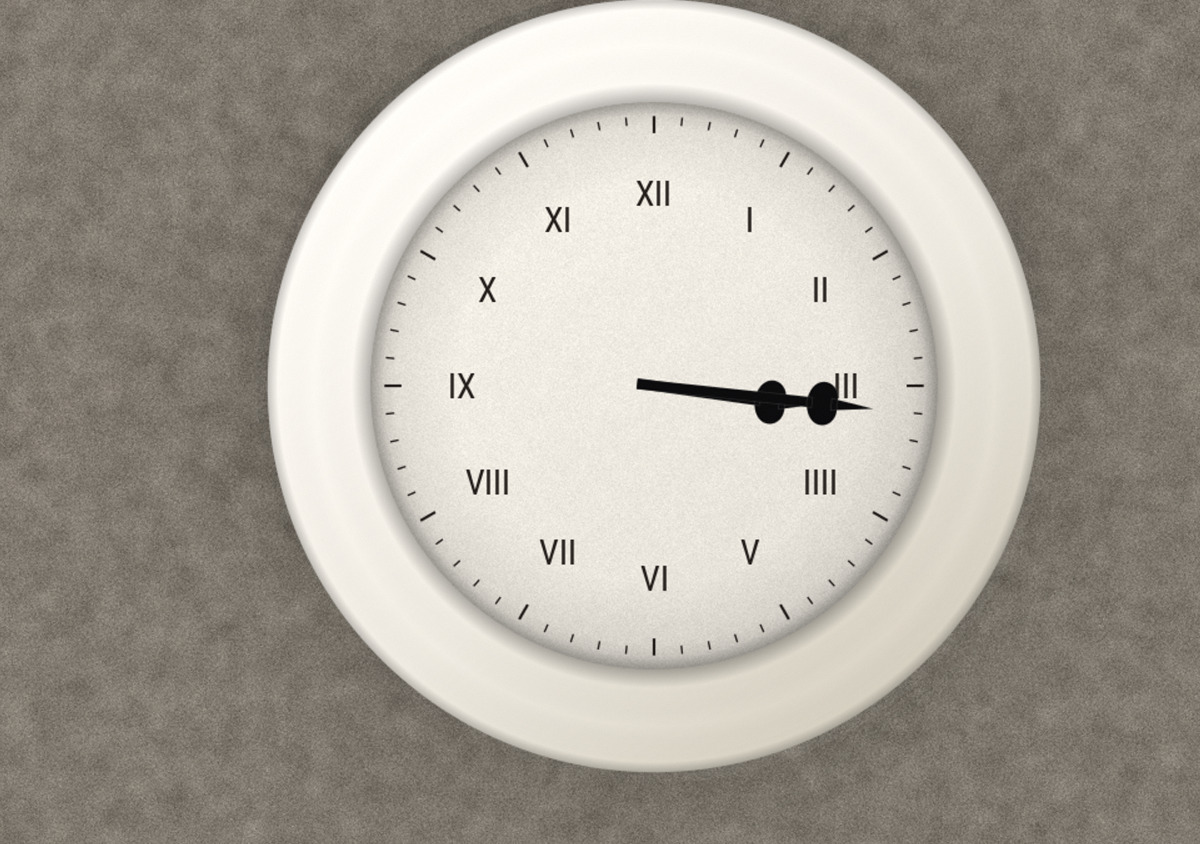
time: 3:16
